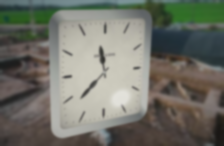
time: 11:38
